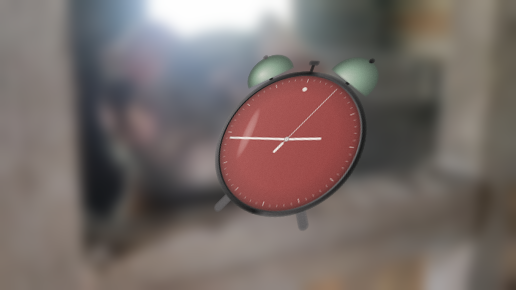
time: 2:44:05
